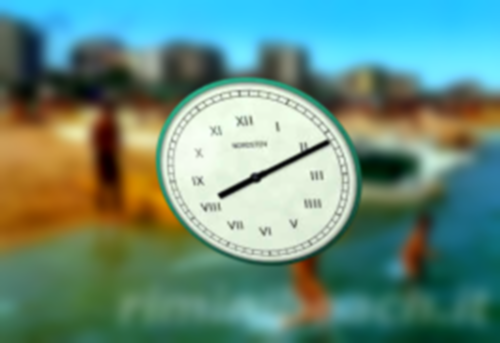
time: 8:11
